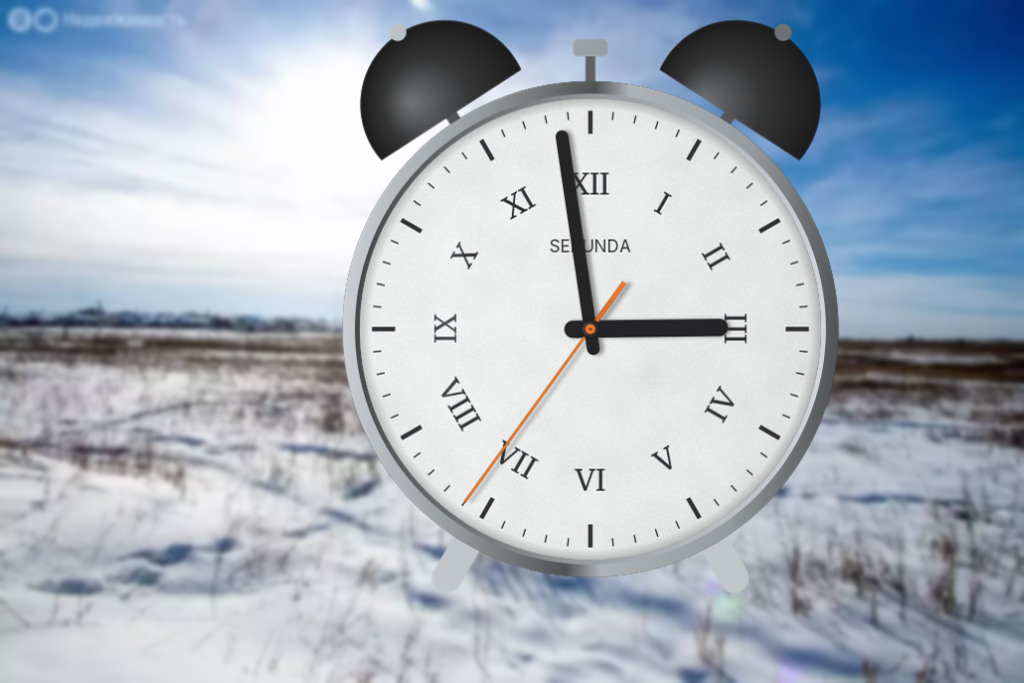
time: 2:58:36
